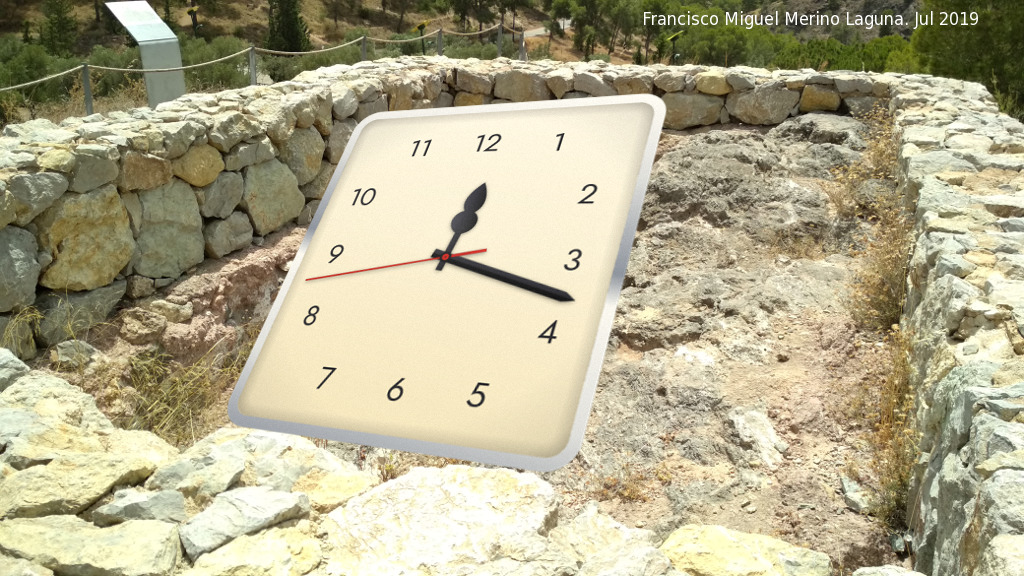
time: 12:17:43
